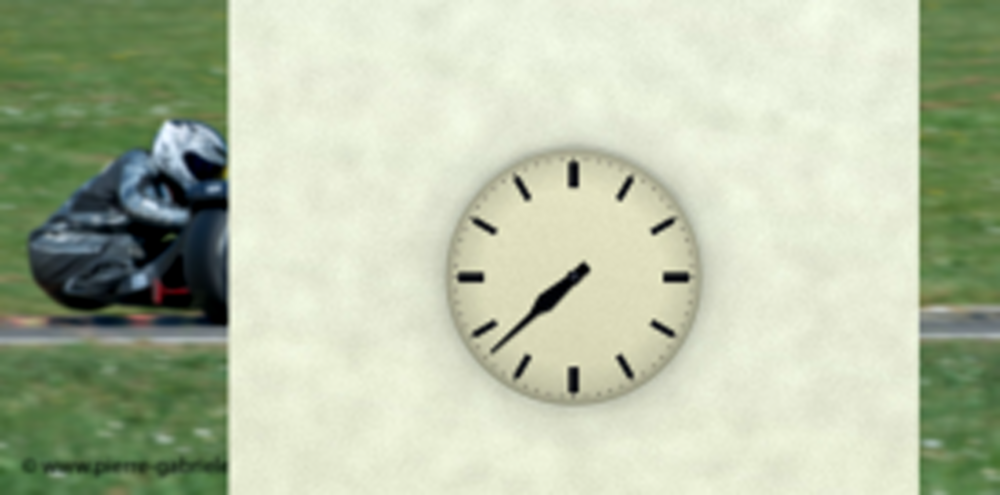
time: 7:38
